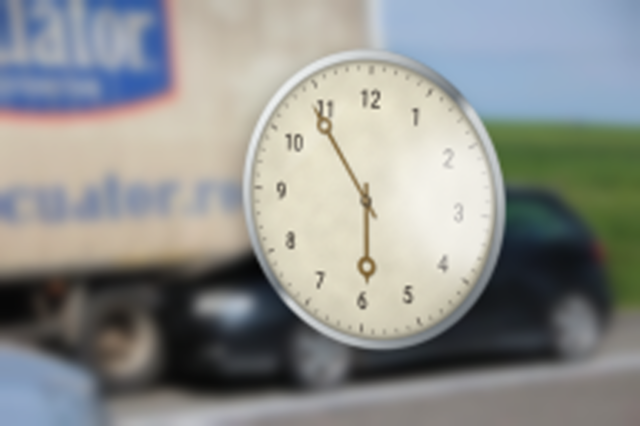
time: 5:54
